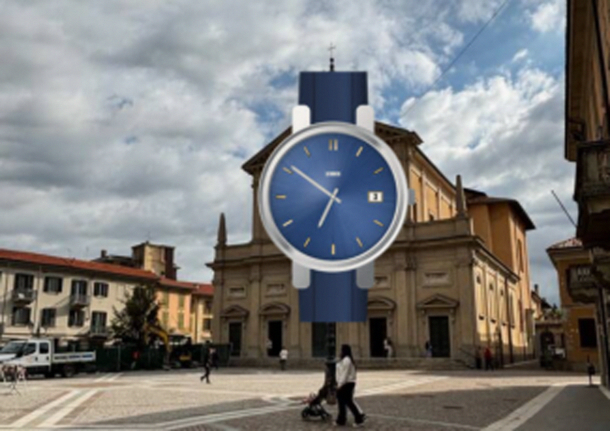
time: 6:51
